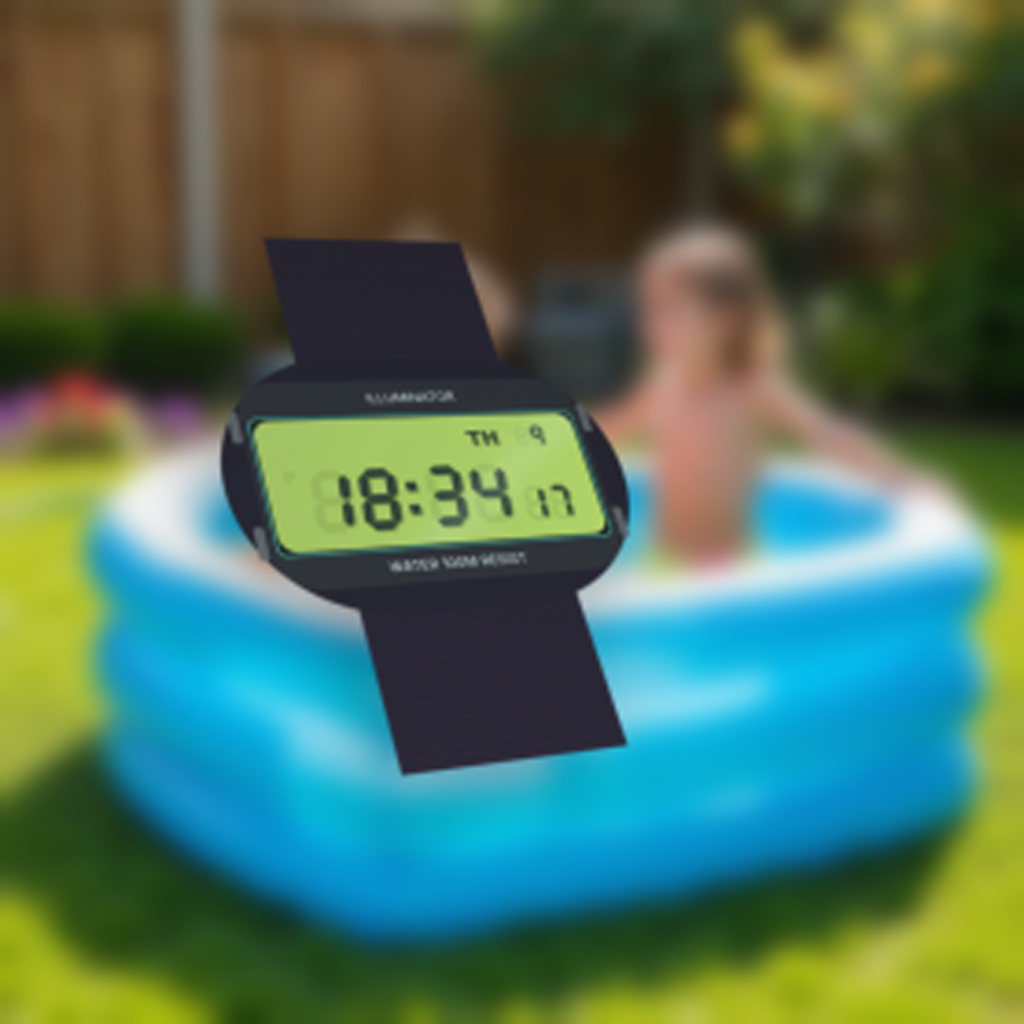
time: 18:34:17
